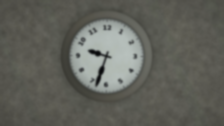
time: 9:33
